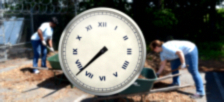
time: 7:38
